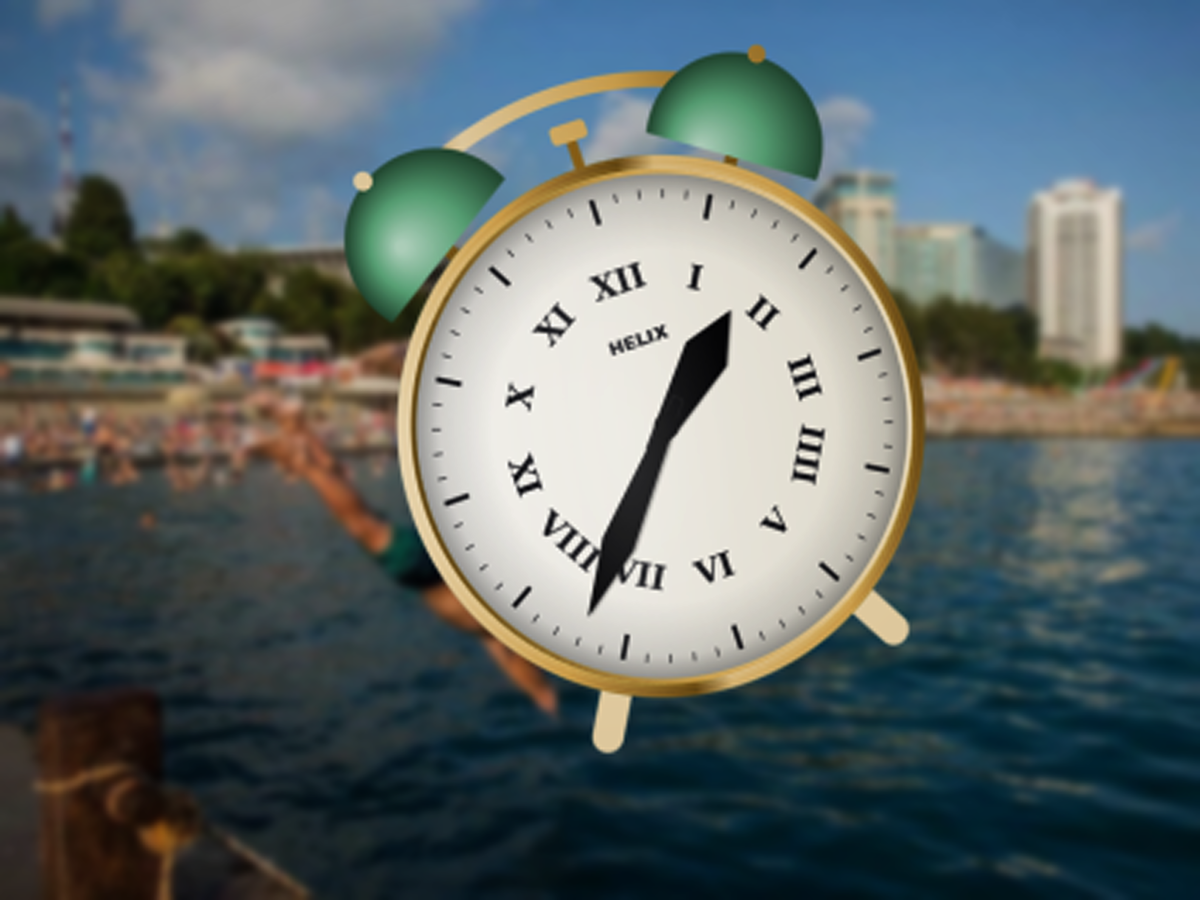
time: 1:37
